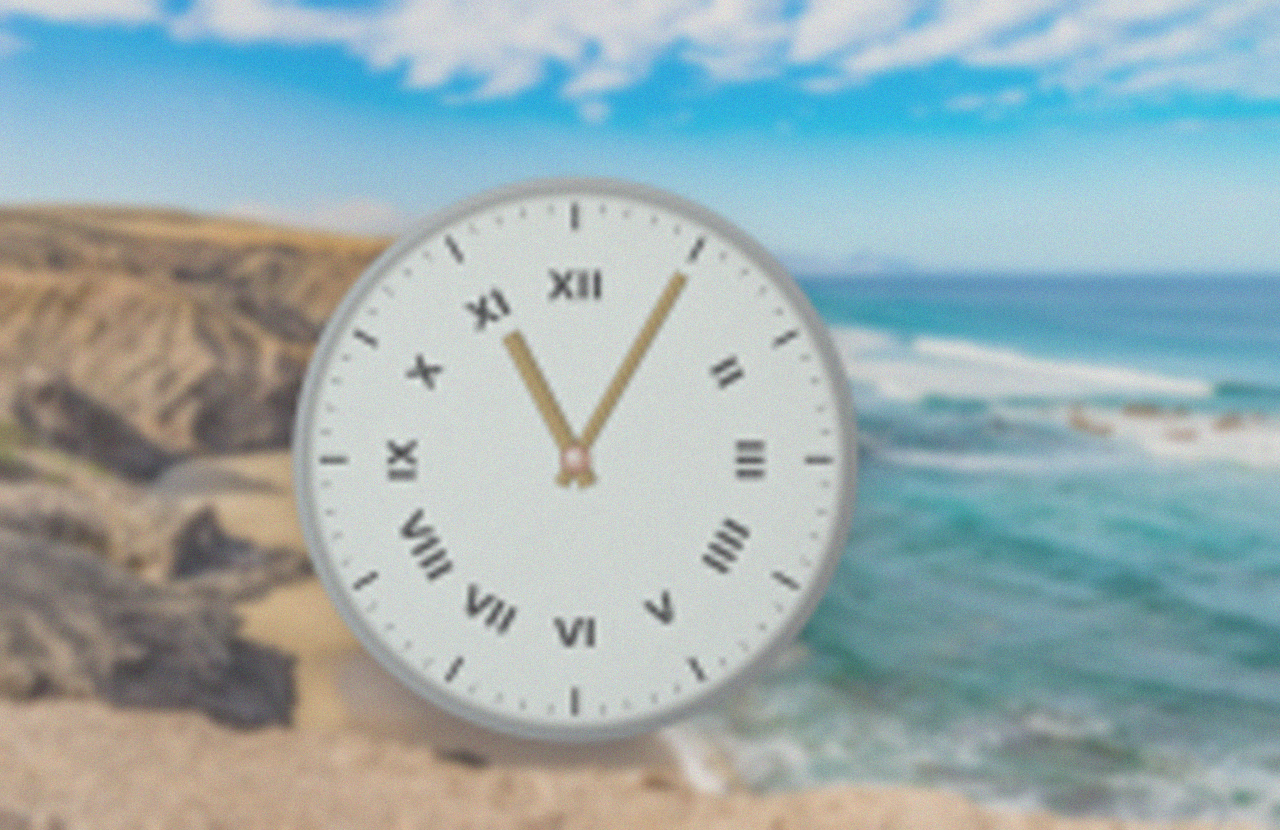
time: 11:05
